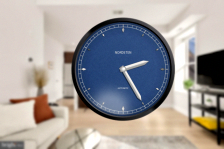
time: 2:25
